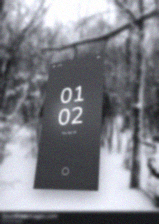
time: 1:02
